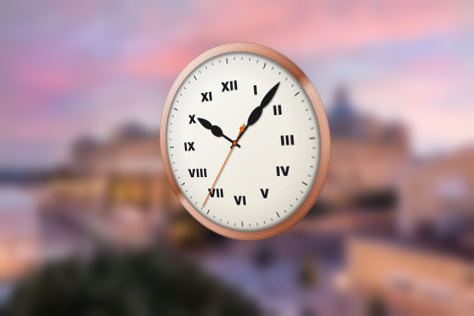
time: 10:07:36
